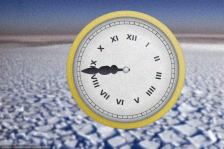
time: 8:43
